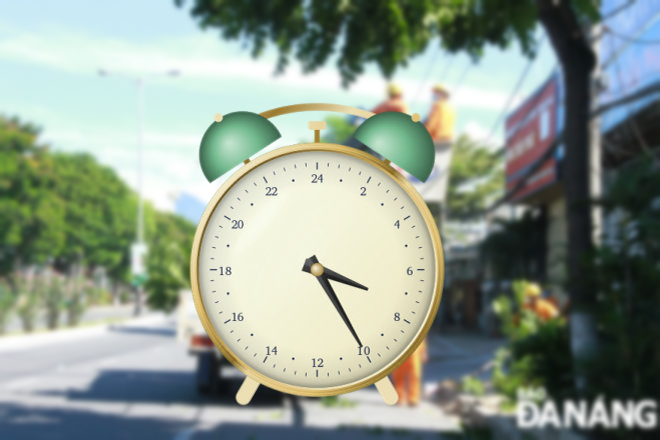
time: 7:25
